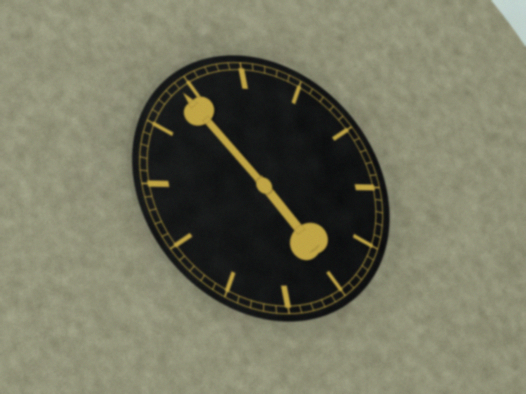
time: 4:54
